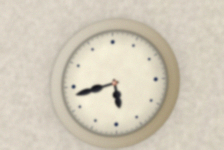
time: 5:43
